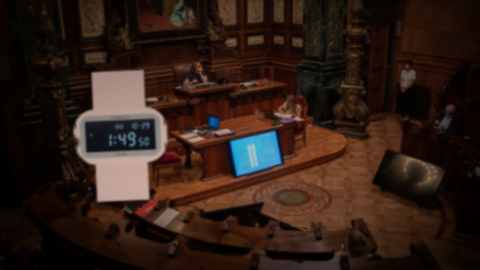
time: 1:49
